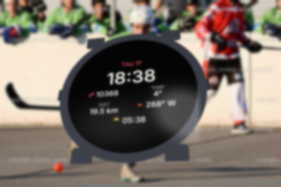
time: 18:38
